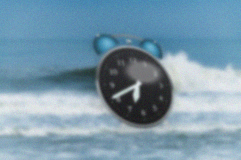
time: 6:41
